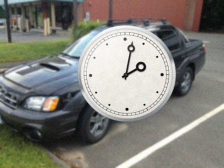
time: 2:02
